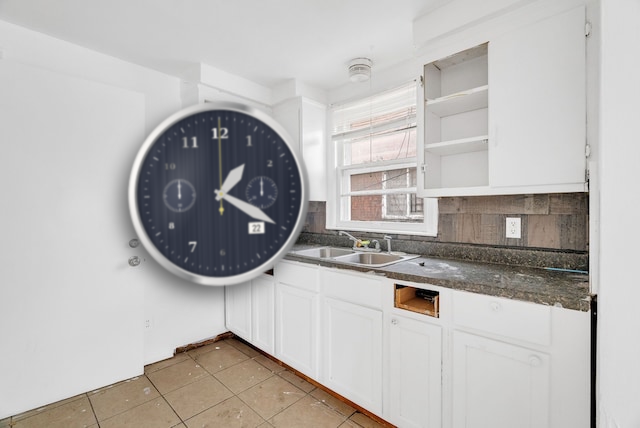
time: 1:20
